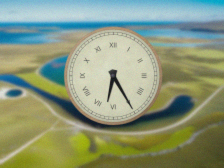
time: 6:25
